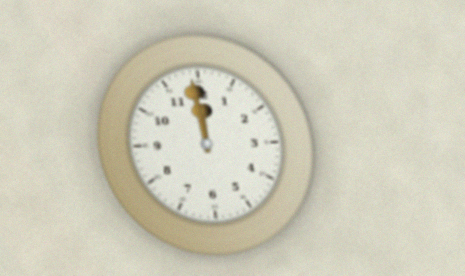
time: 11:59
